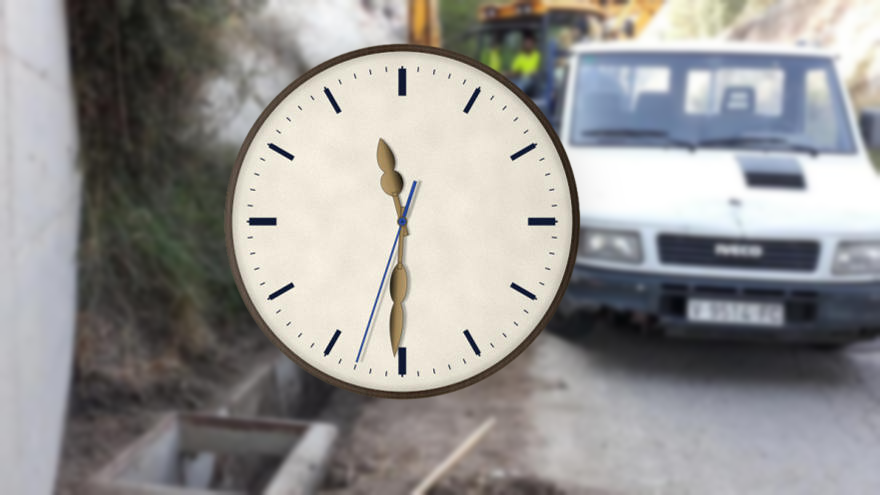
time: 11:30:33
